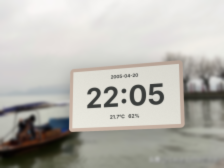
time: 22:05
